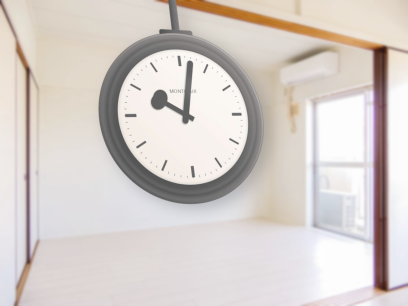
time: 10:02
